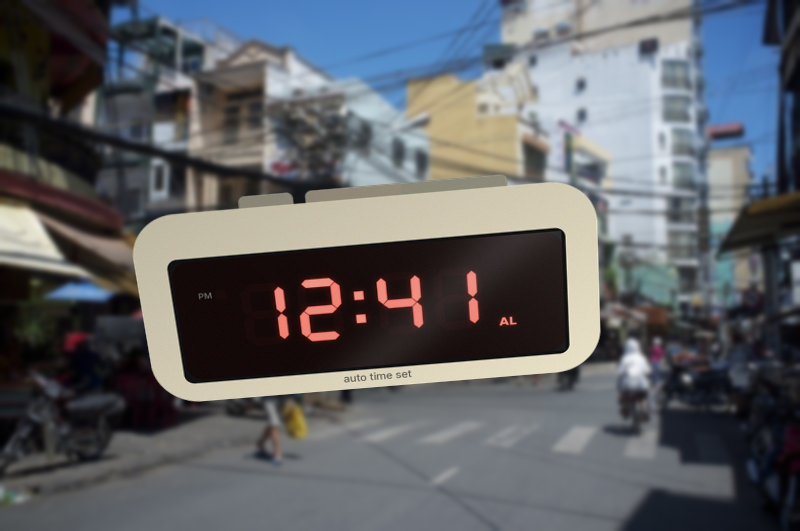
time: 12:41
